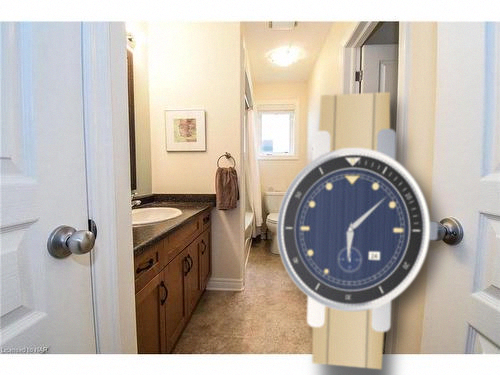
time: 6:08
